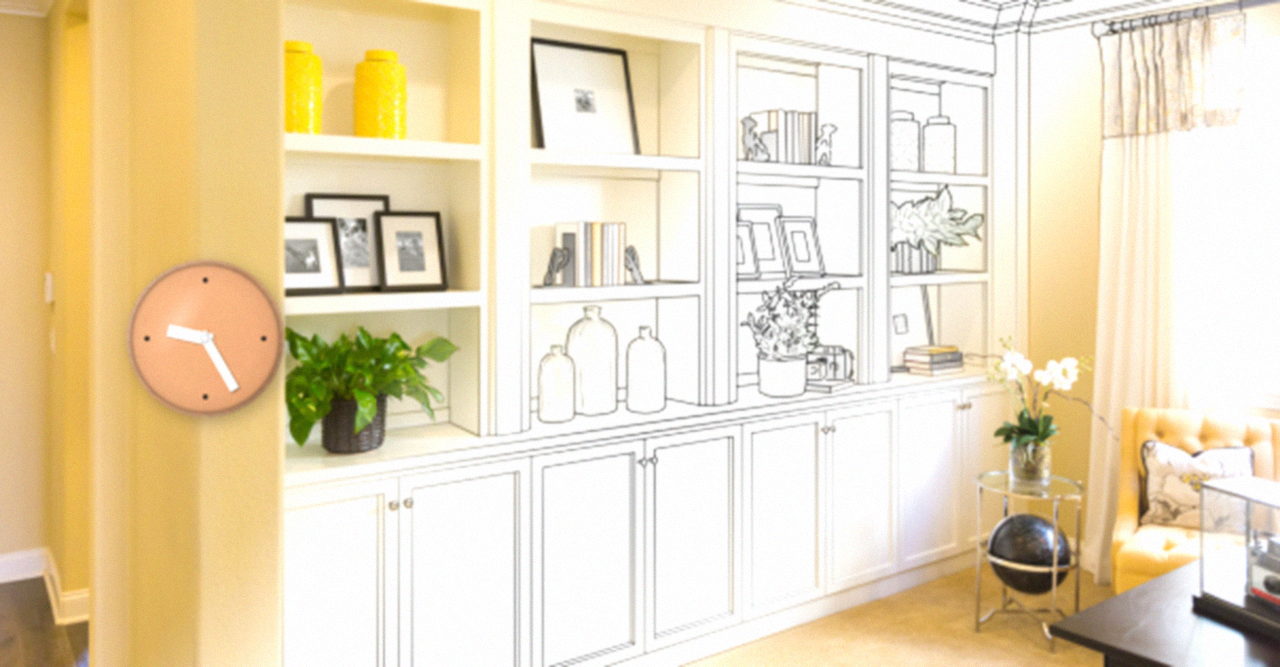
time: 9:25
